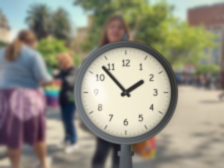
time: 1:53
